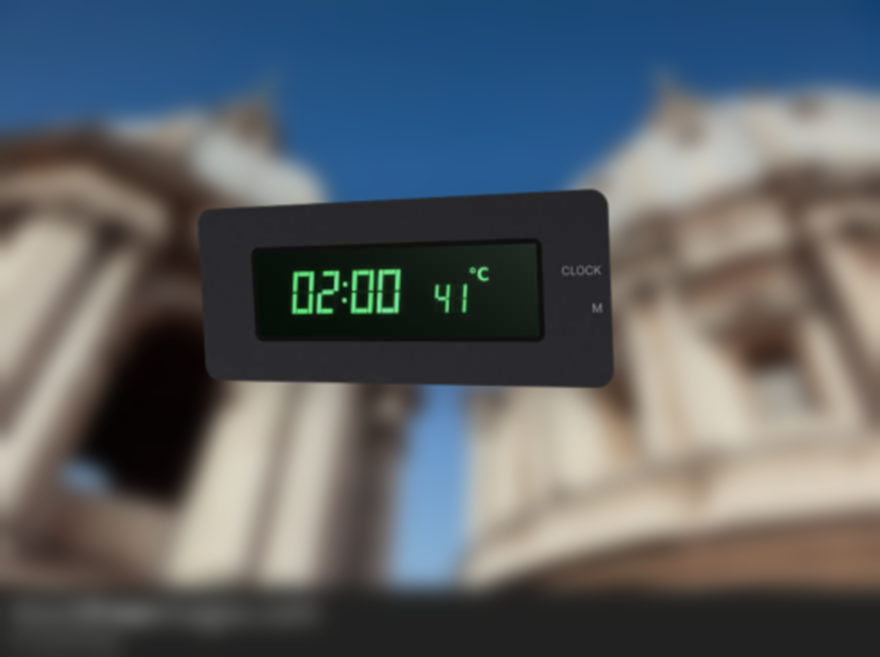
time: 2:00
